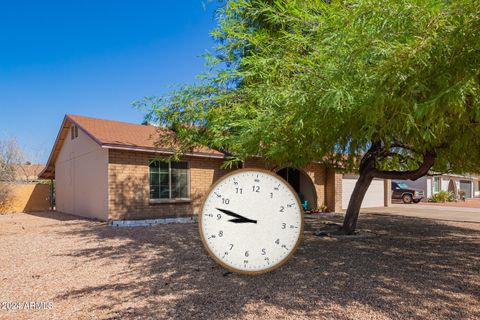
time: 8:47
